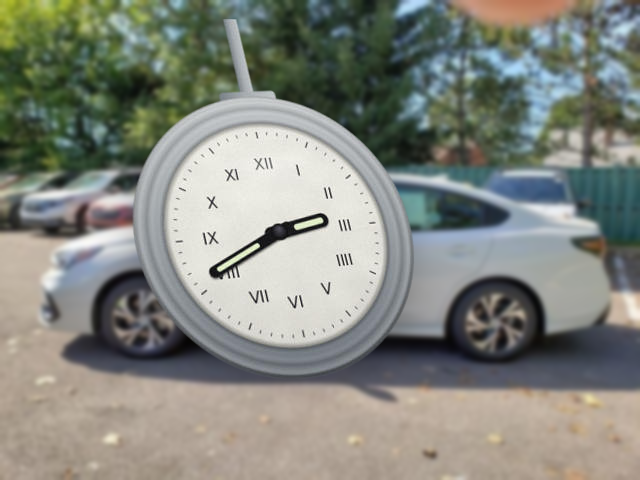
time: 2:41
